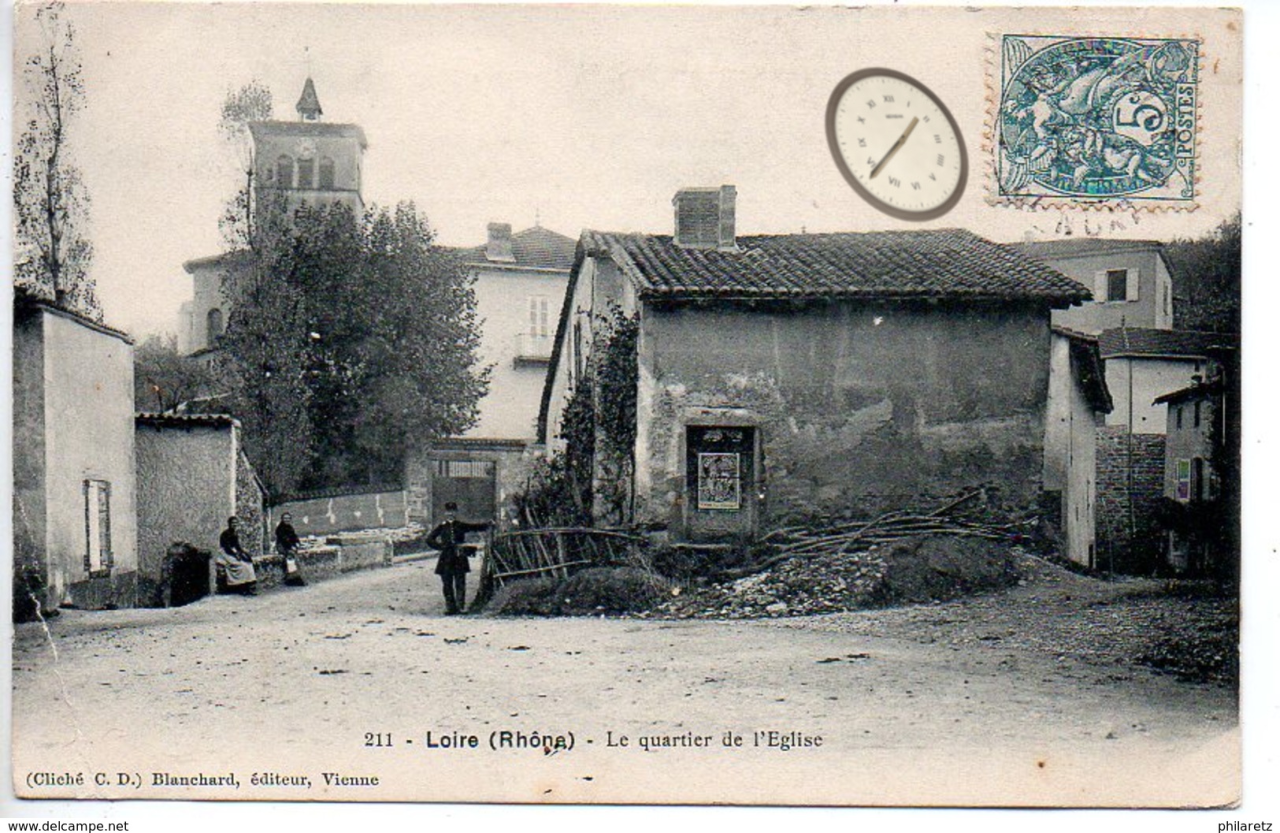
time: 1:39
